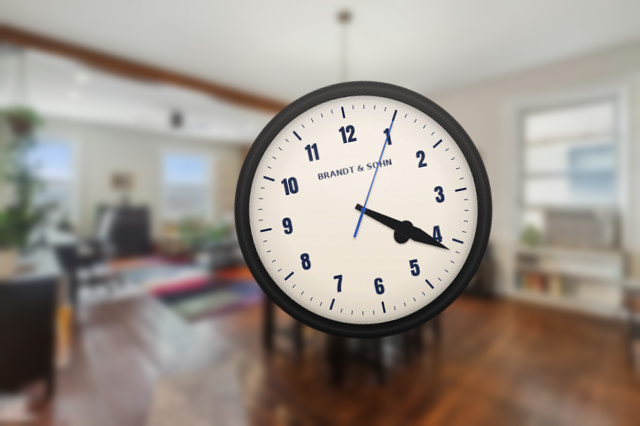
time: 4:21:05
